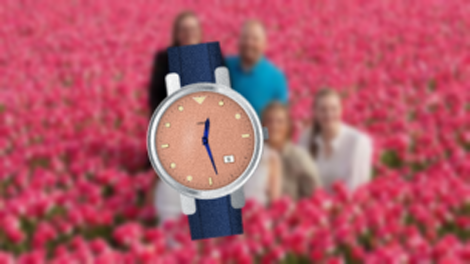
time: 12:28
